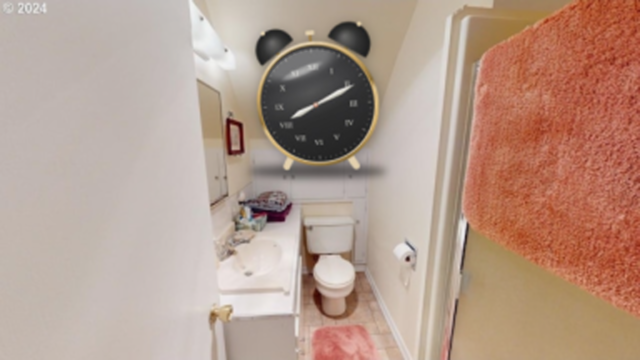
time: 8:11
